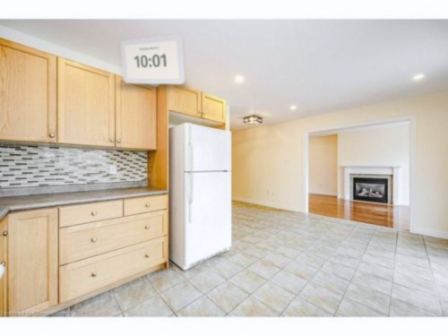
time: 10:01
